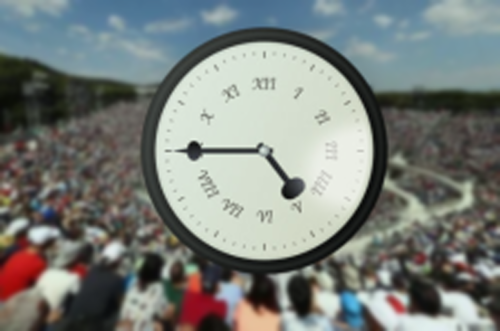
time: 4:45
